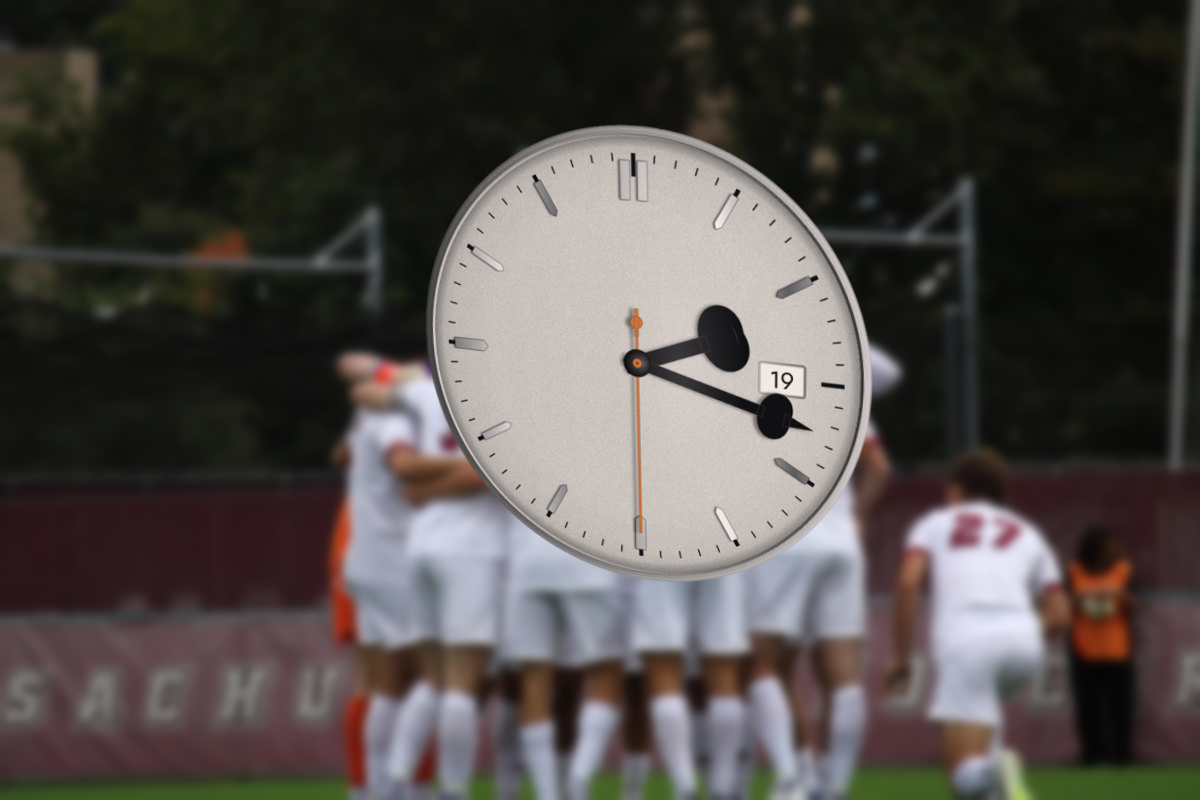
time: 2:17:30
